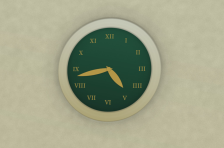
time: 4:43
